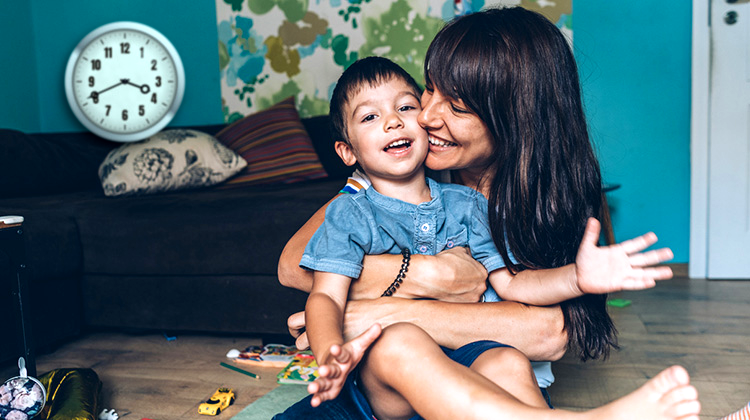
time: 3:41
